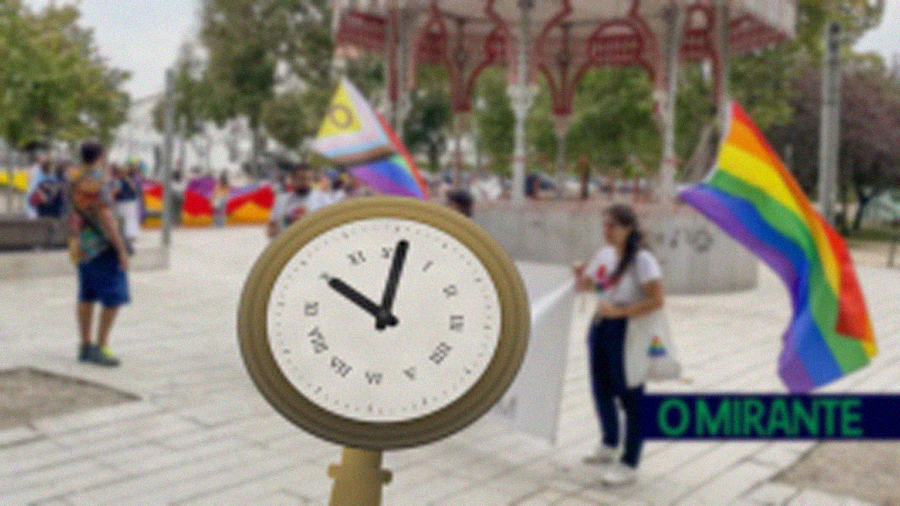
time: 10:01
